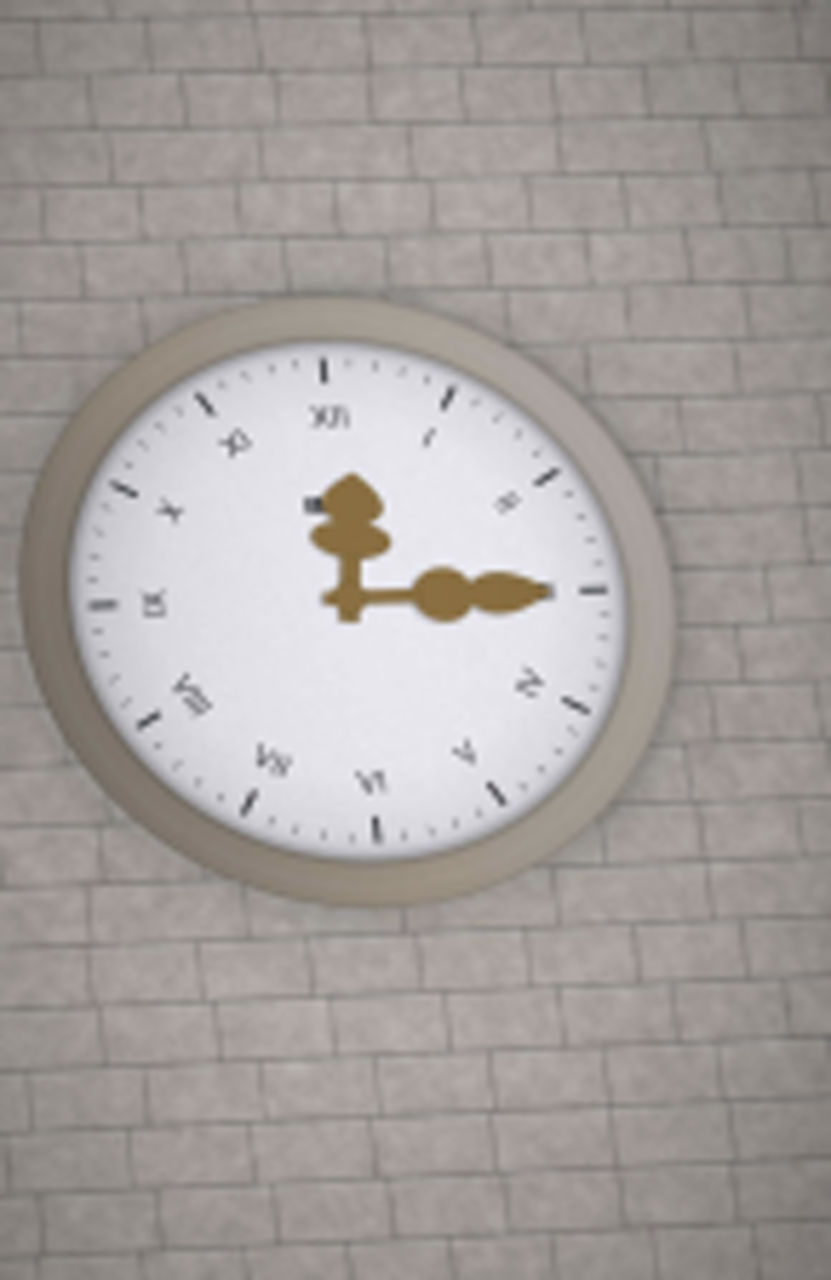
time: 12:15
